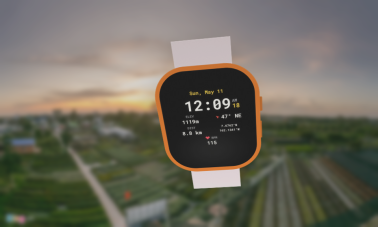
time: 12:09
